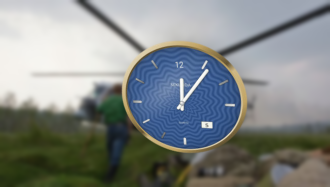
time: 12:06
